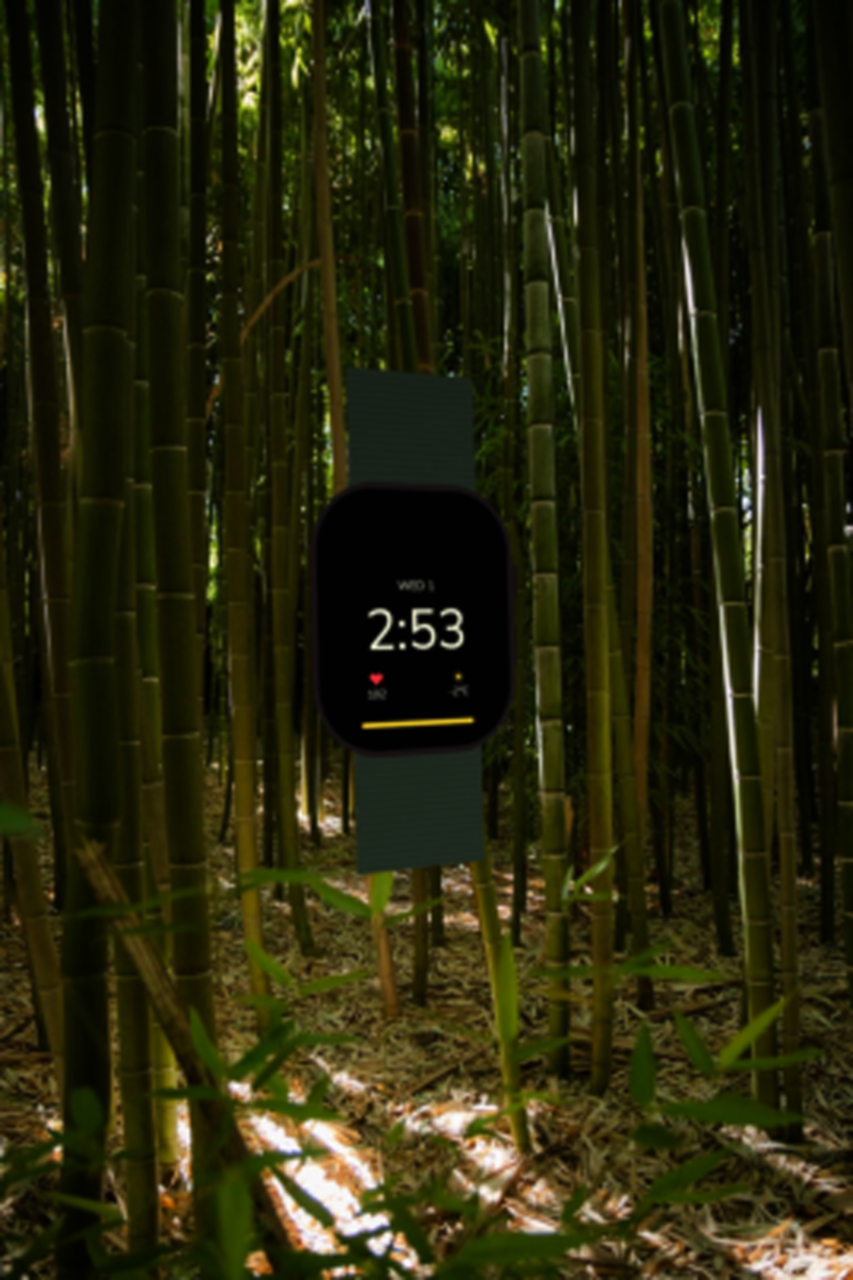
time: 2:53
